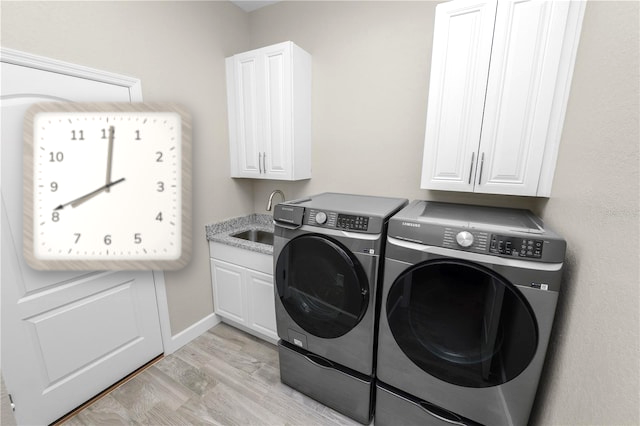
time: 8:00:41
